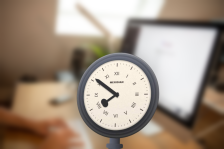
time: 7:51
